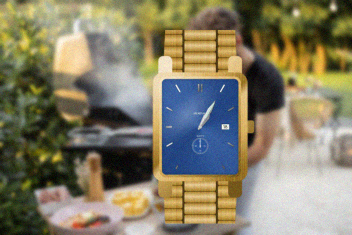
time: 1:05
